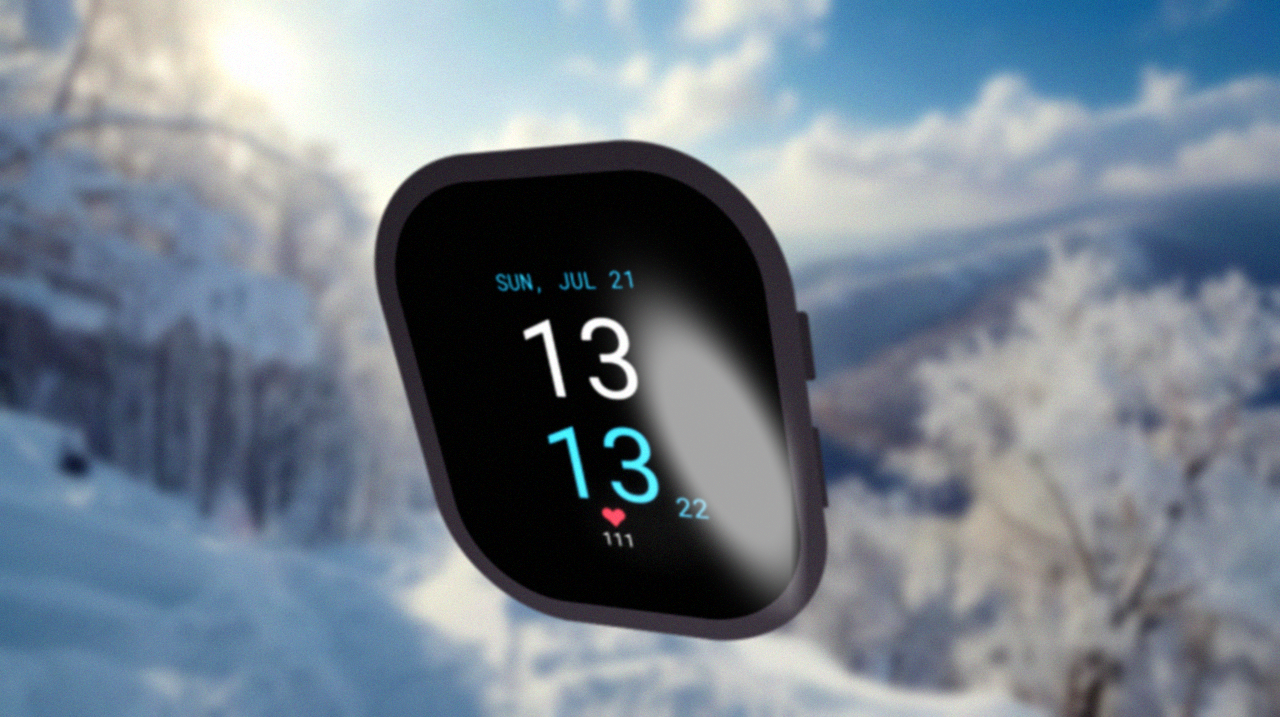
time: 13:13:22
